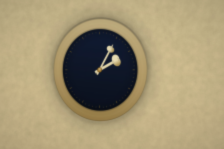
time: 2:05
